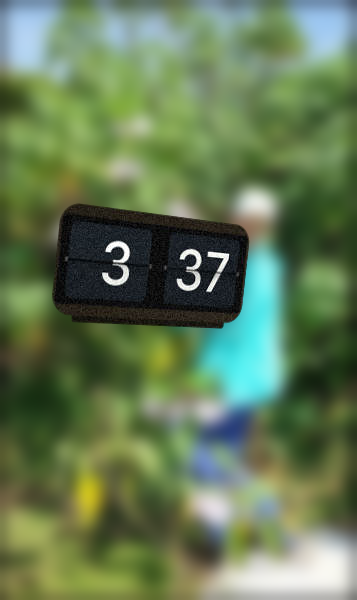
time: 3:37
